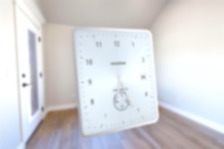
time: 6:26
